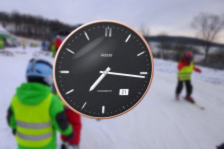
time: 7:16
